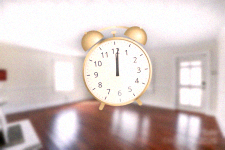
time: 12:01
